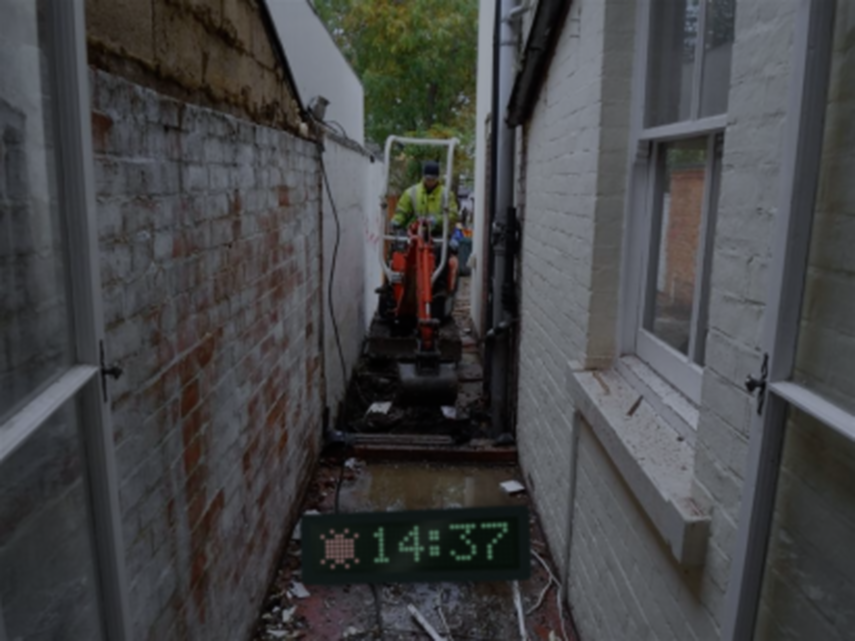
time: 14:37
